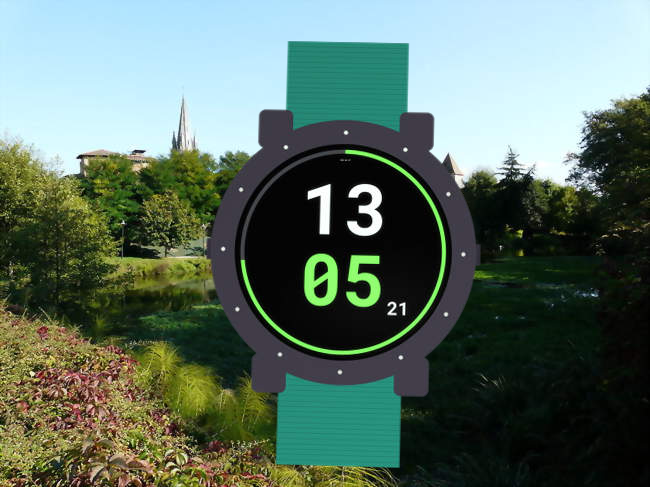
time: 13:05:21
